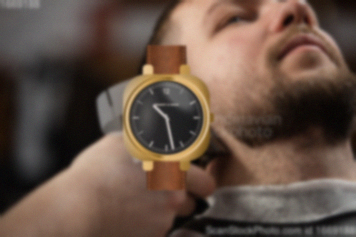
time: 10:28
